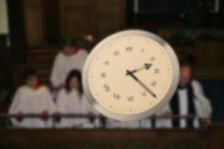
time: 2:23
